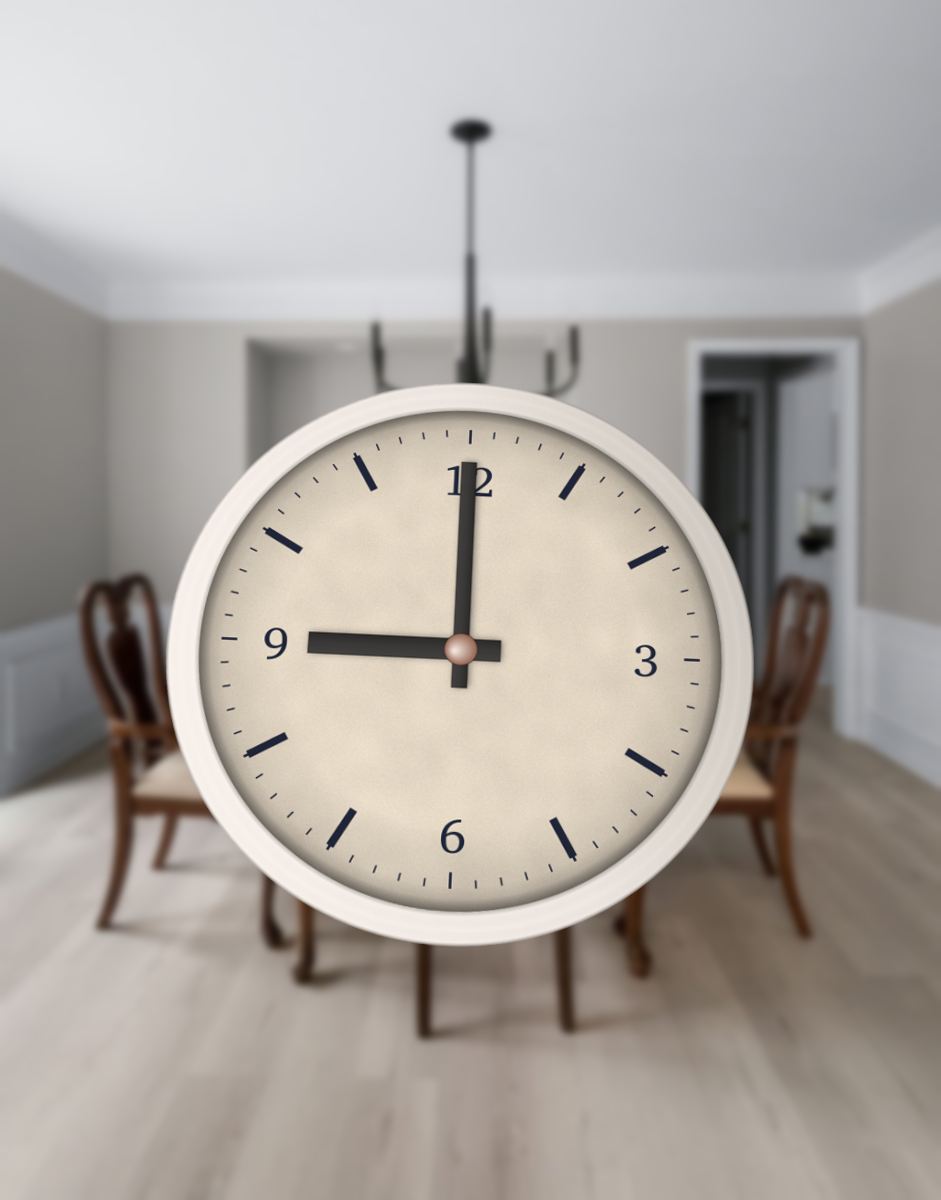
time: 9:00
